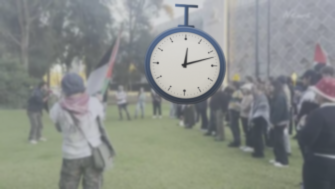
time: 12:12
